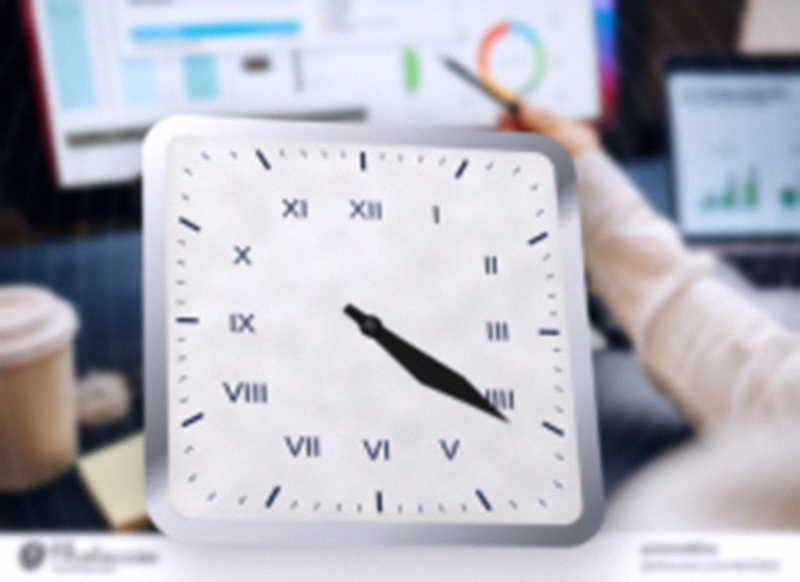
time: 4:21
